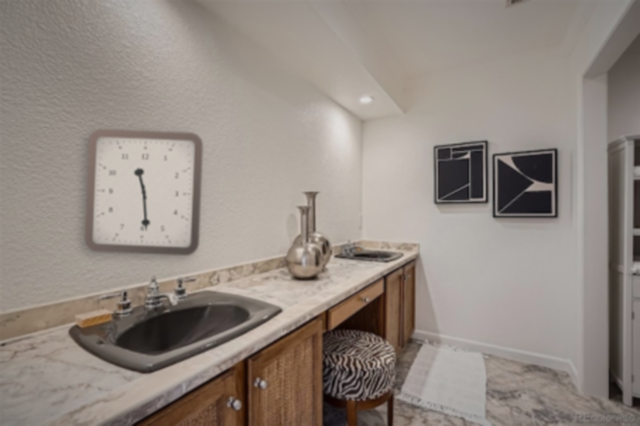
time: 11:29
